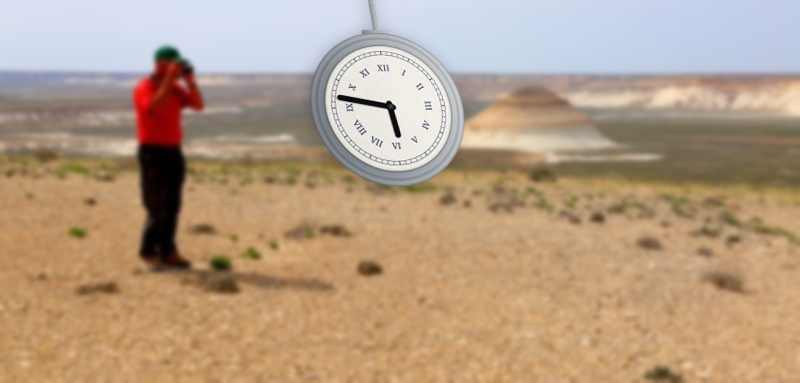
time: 5:47
